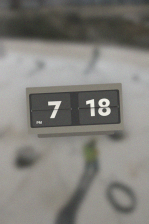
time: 7:18
